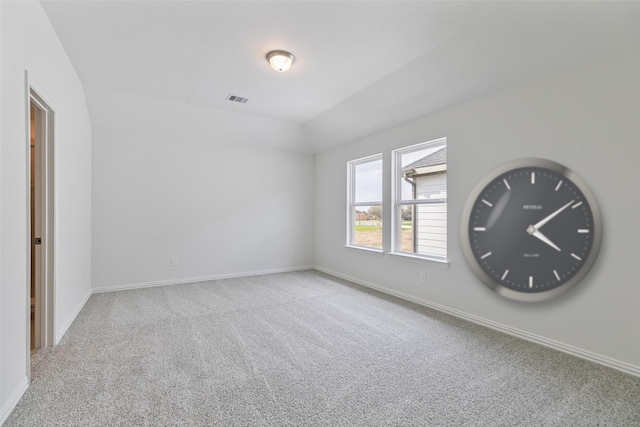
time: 4:09
